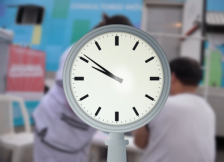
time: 9:51
